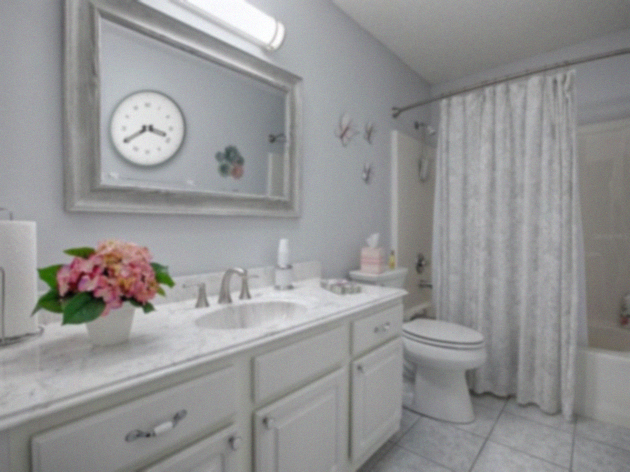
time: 3:40
